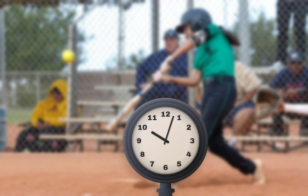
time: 10:03
